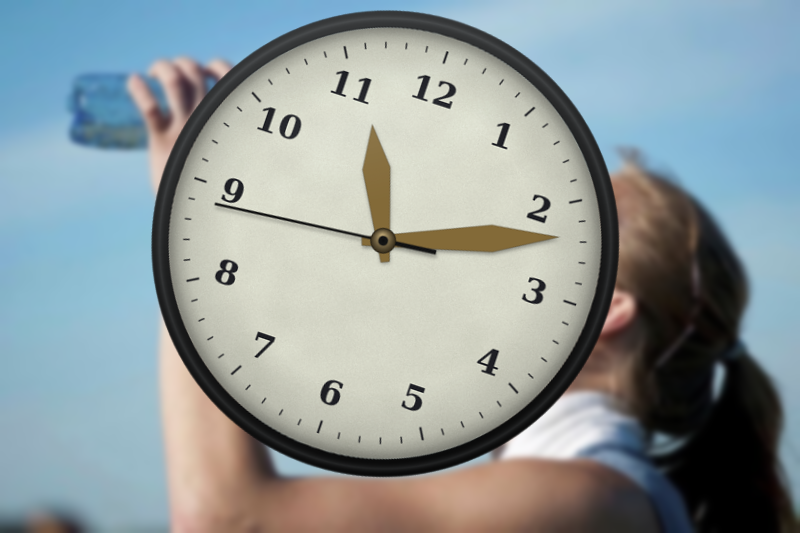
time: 11:11:44
